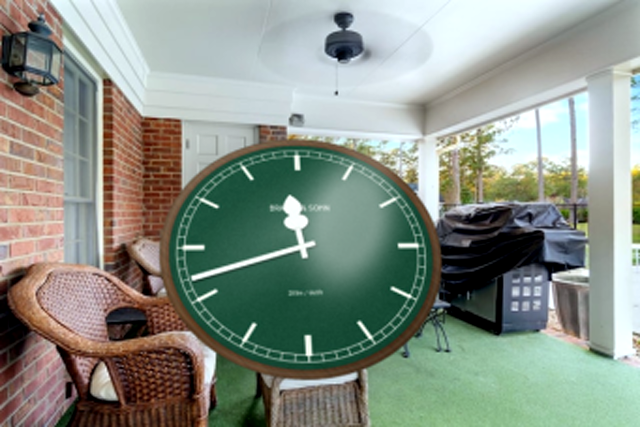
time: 11:42
